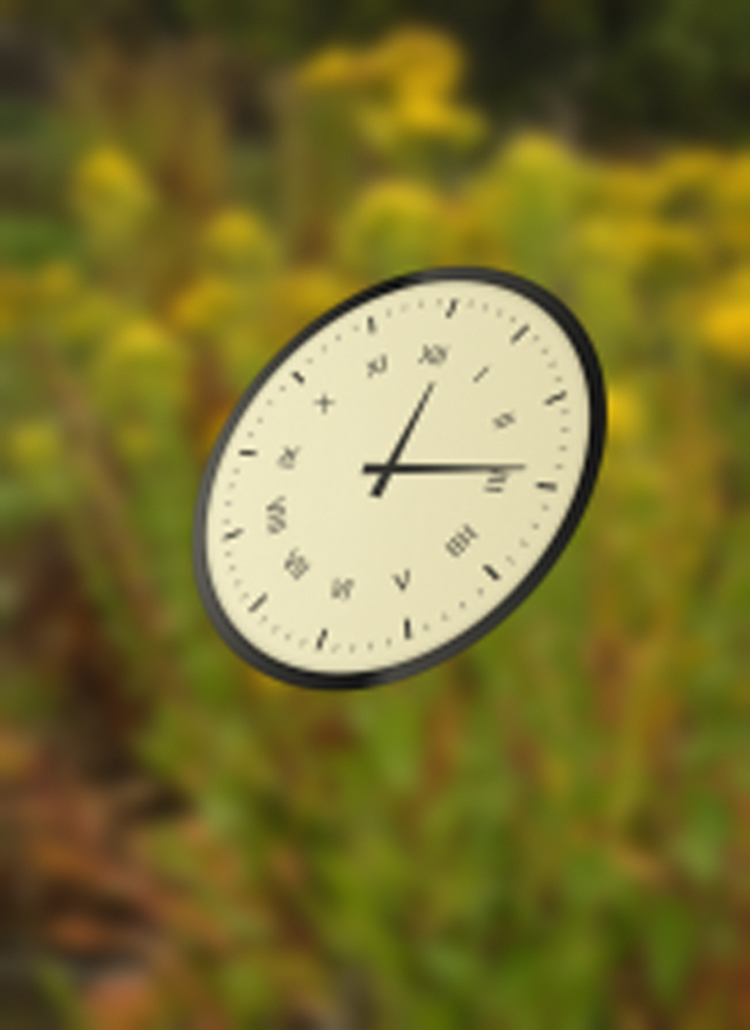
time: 12:14
